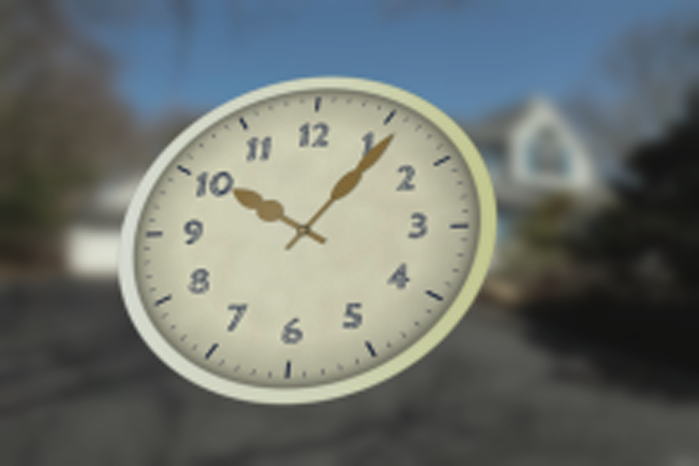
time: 10:06
